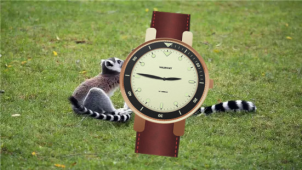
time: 2:46
